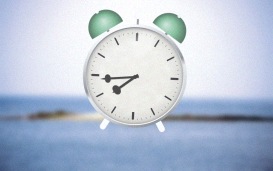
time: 7:44
